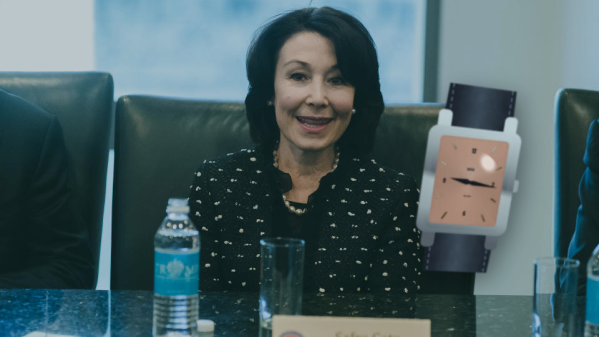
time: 9:16
